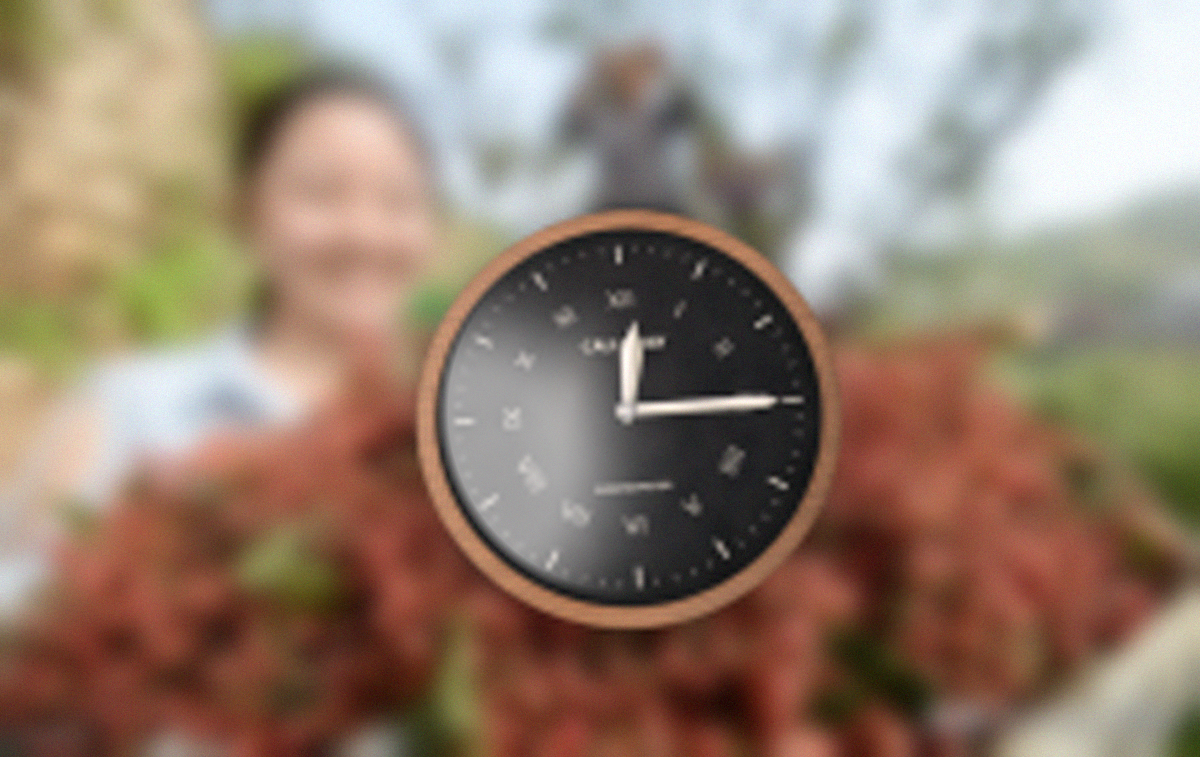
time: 12:15
